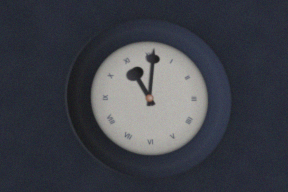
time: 11:01
